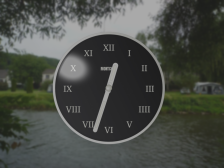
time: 12:33
